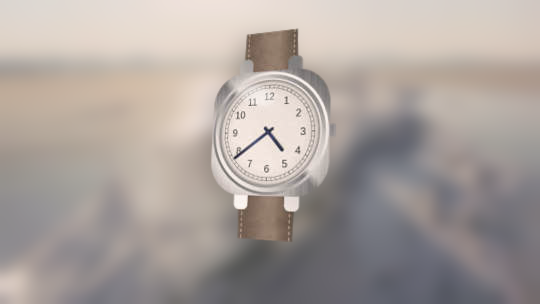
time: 4:39
